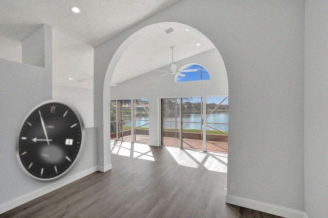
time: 8:55
